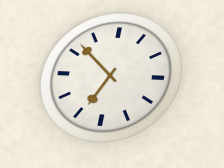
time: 6:52
